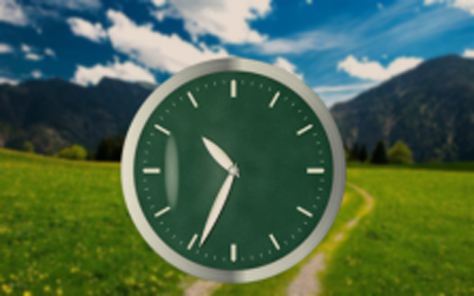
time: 10:34
